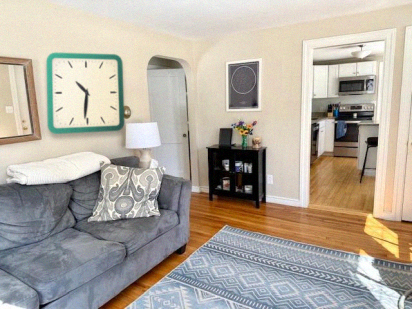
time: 10:31
